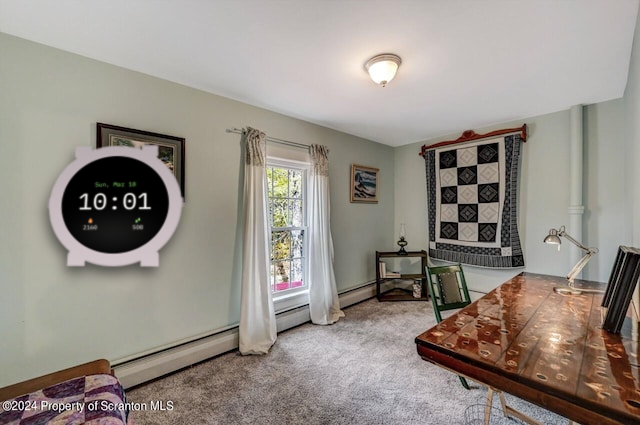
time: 10:01
